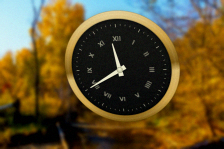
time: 11:40
